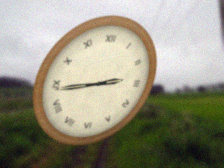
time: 2:44
